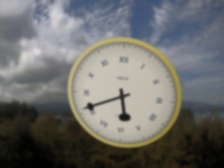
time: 5:41
